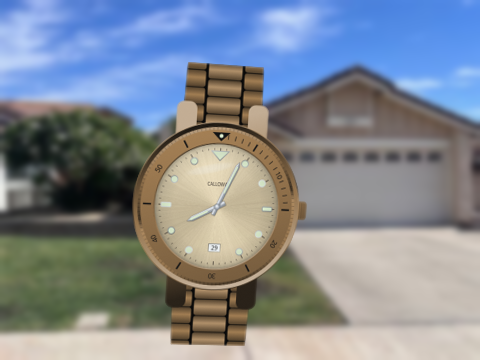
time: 8:04
